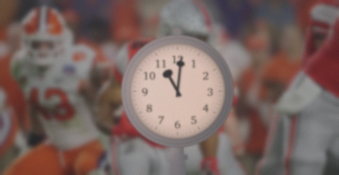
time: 11:01
